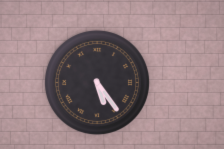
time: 5:24
